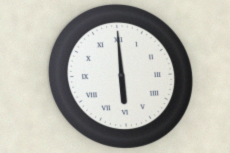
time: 6:00
